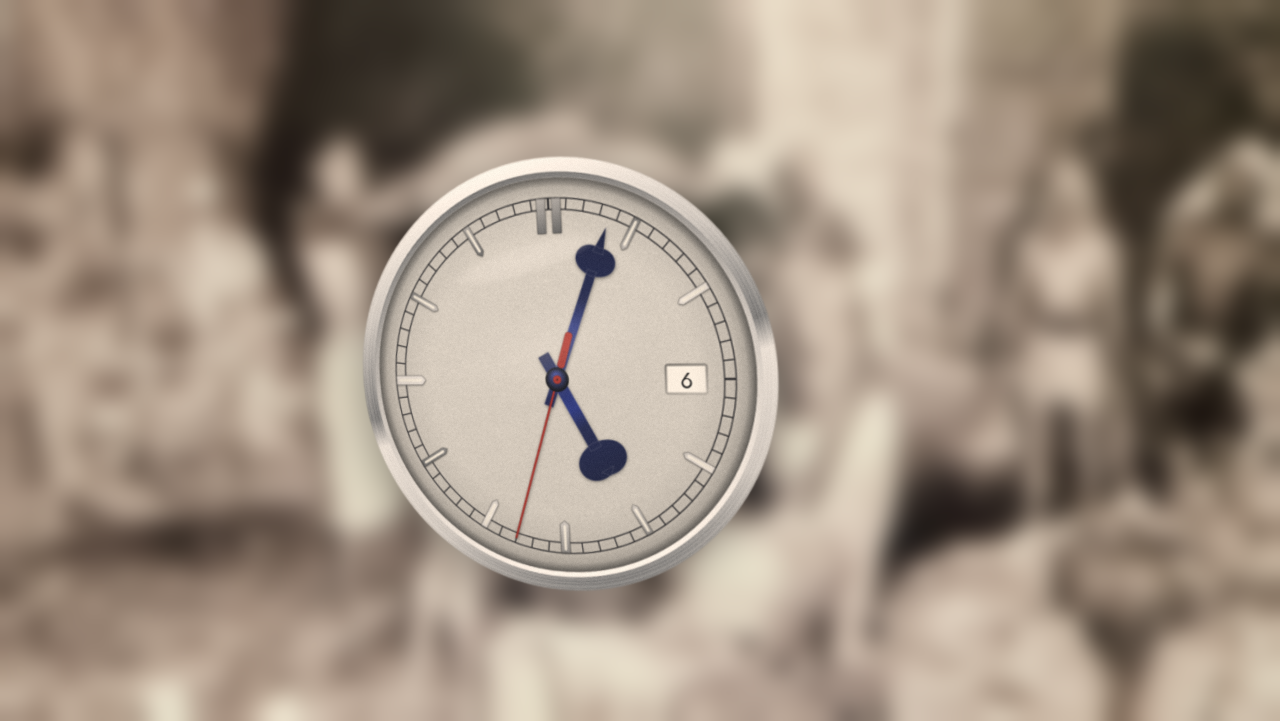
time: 5:03:33
